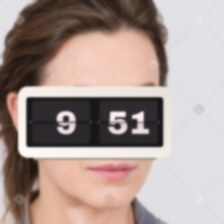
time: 9:51
